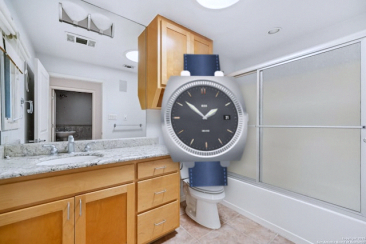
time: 1:52
